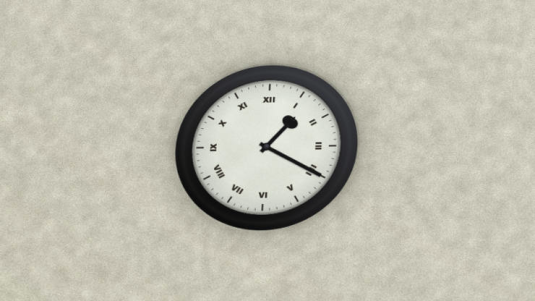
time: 1:20
